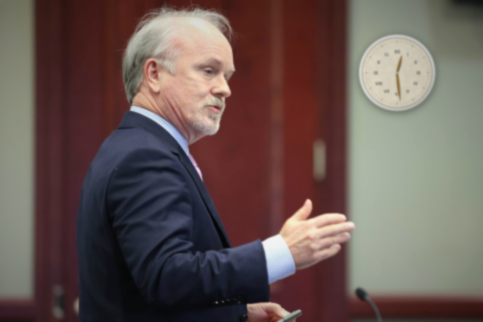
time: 12:29
